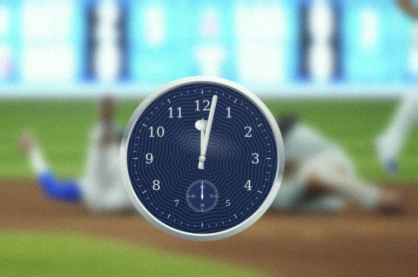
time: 12:02
